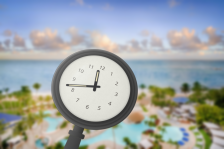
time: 11:42
